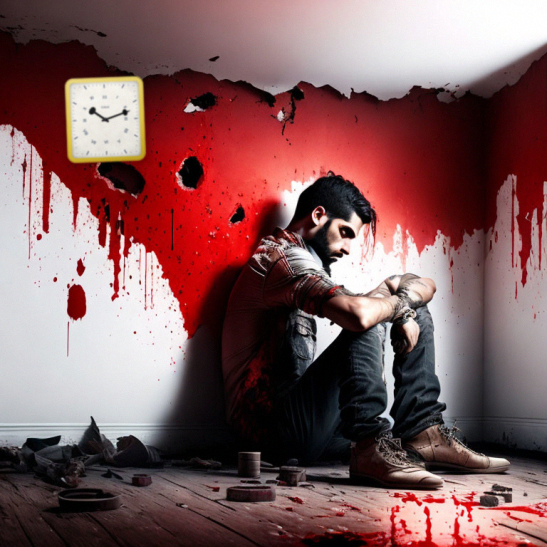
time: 10:12
